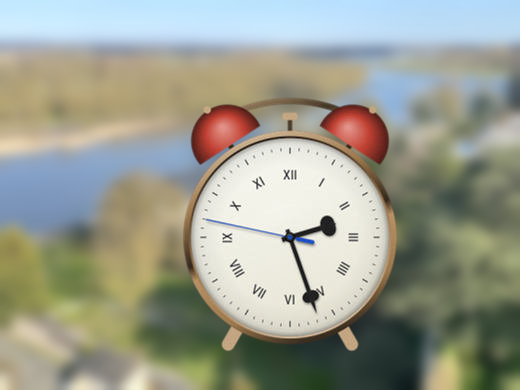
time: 2:26:47
